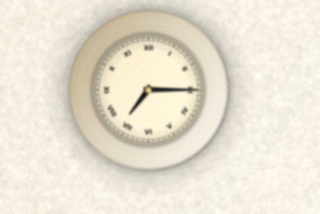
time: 7:15
